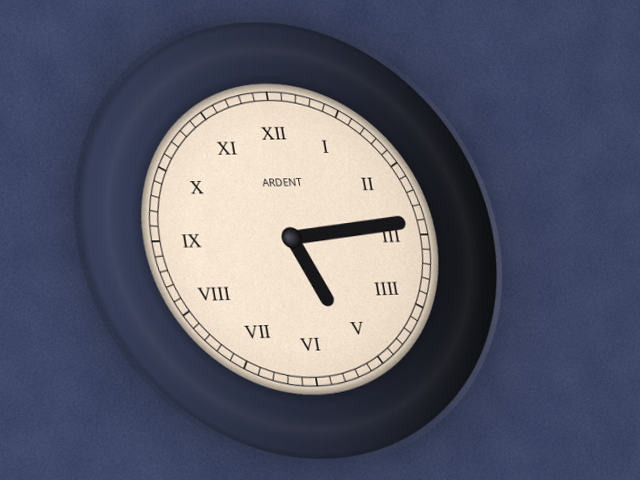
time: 5:14
